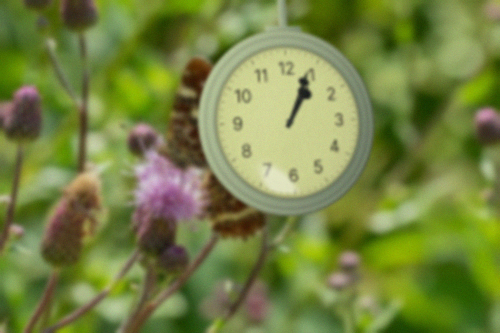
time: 1:04
